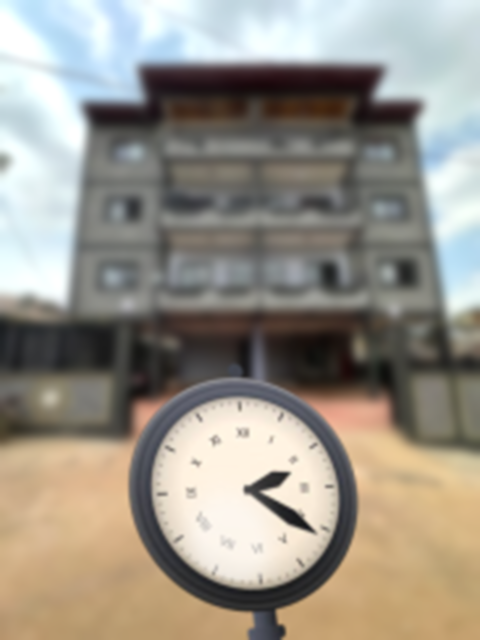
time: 2:21
